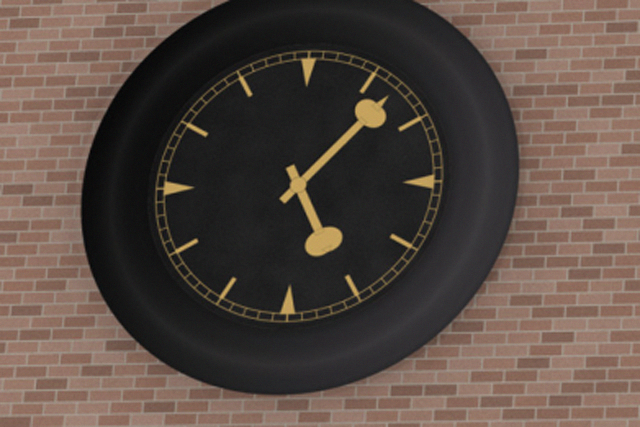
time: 5:07
